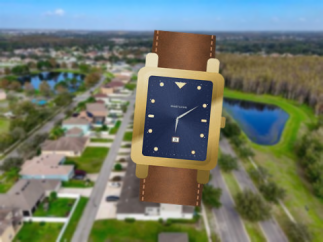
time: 6:09
